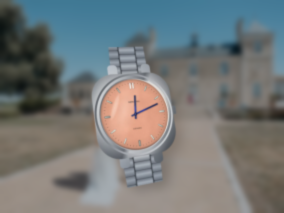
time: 12:12
